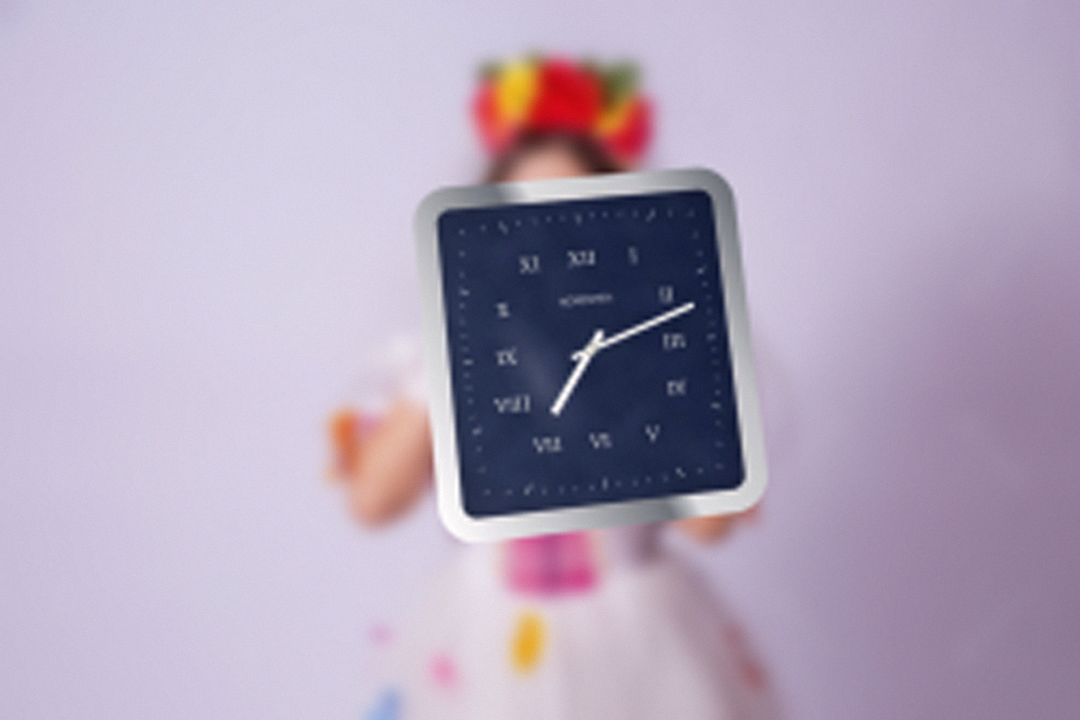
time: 7:12
